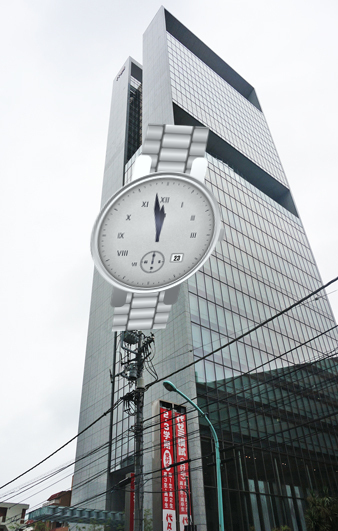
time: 11:58
